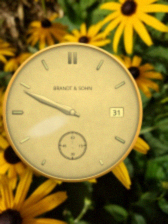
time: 9:49
